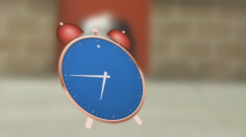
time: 6:45
